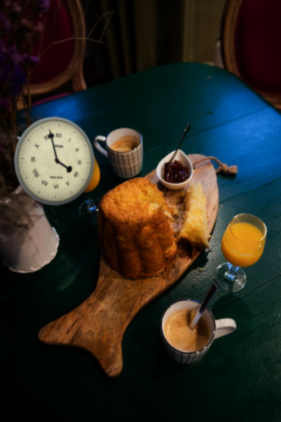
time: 3:57
